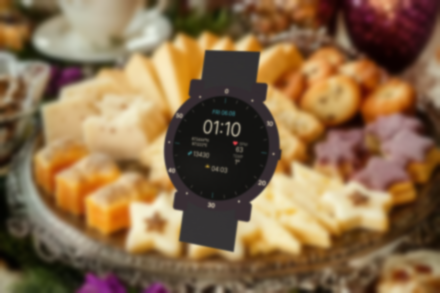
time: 1:10
